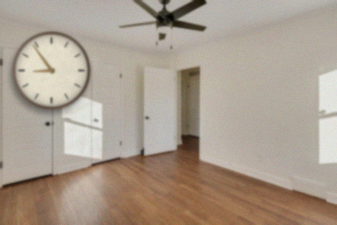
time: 8:54
